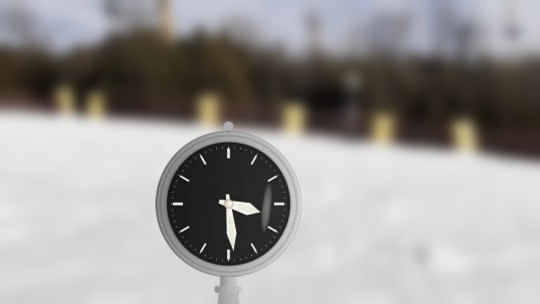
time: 3:29
